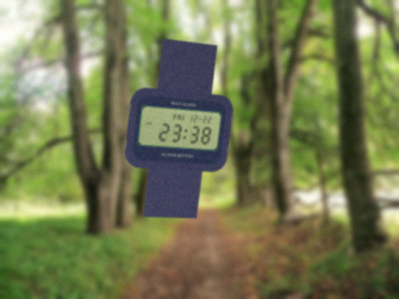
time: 23:38
